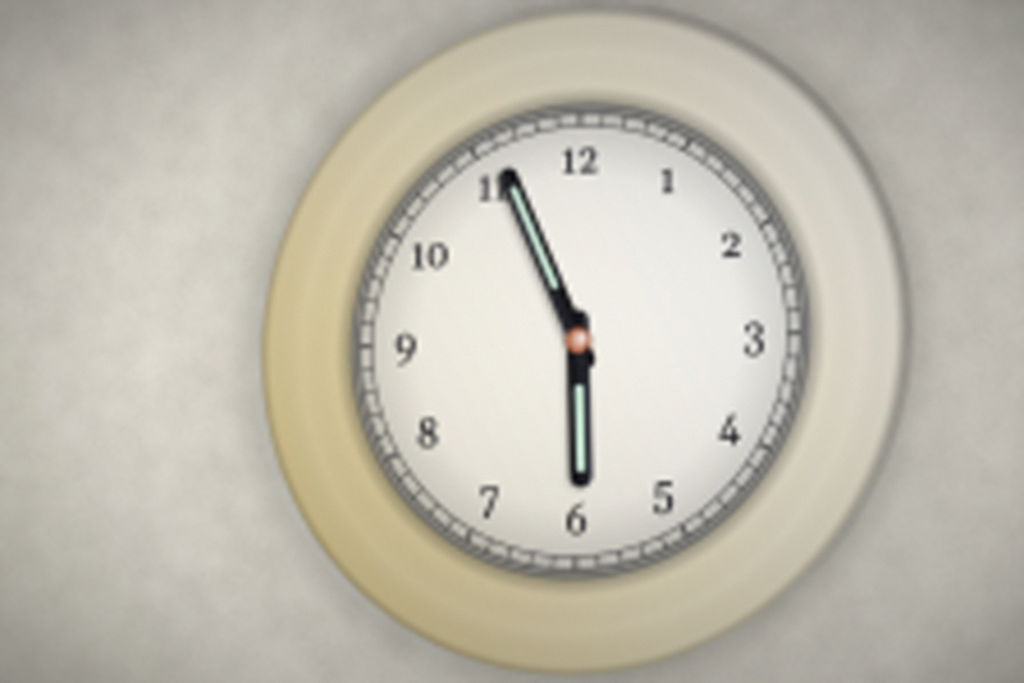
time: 5:56
